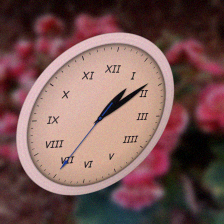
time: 1:08:35
